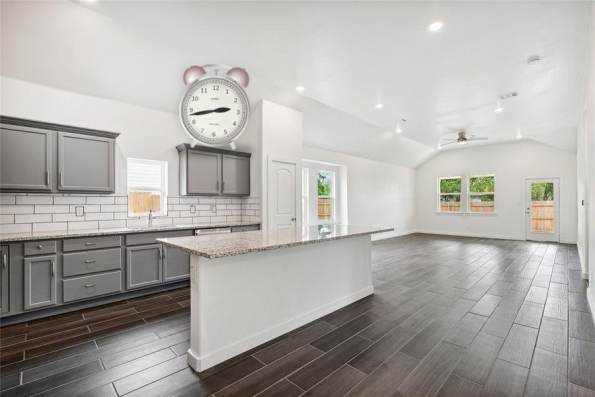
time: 2:43
